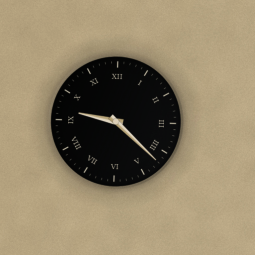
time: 9:22
